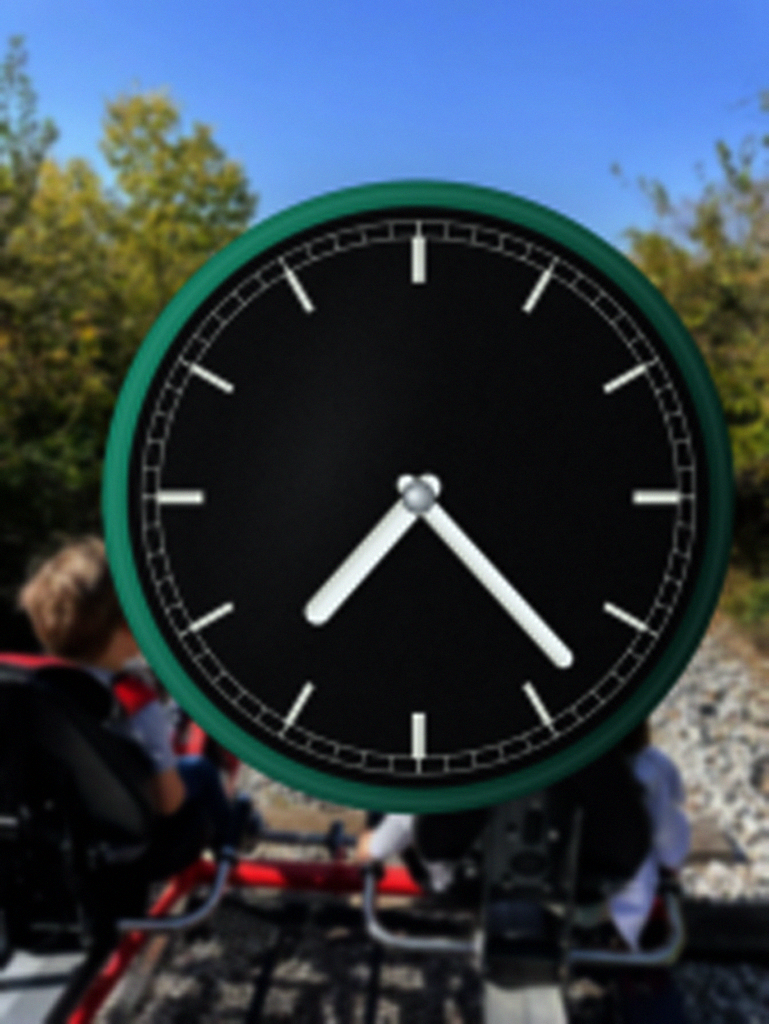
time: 7:23
